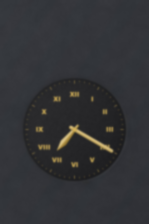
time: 7:20
